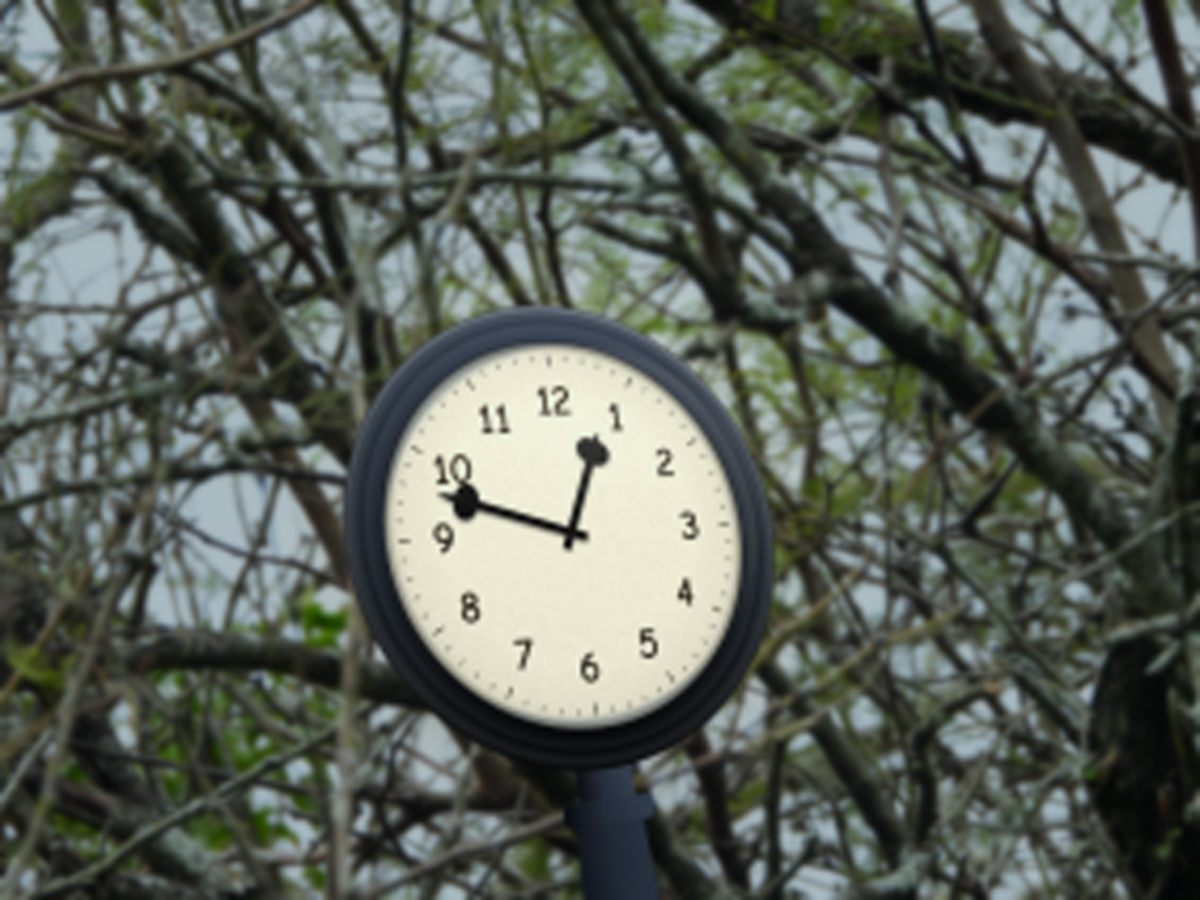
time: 12:48
